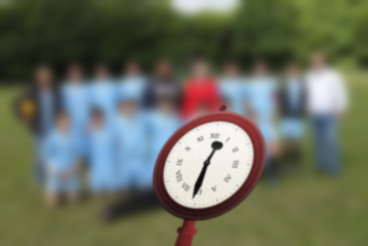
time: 12:31
